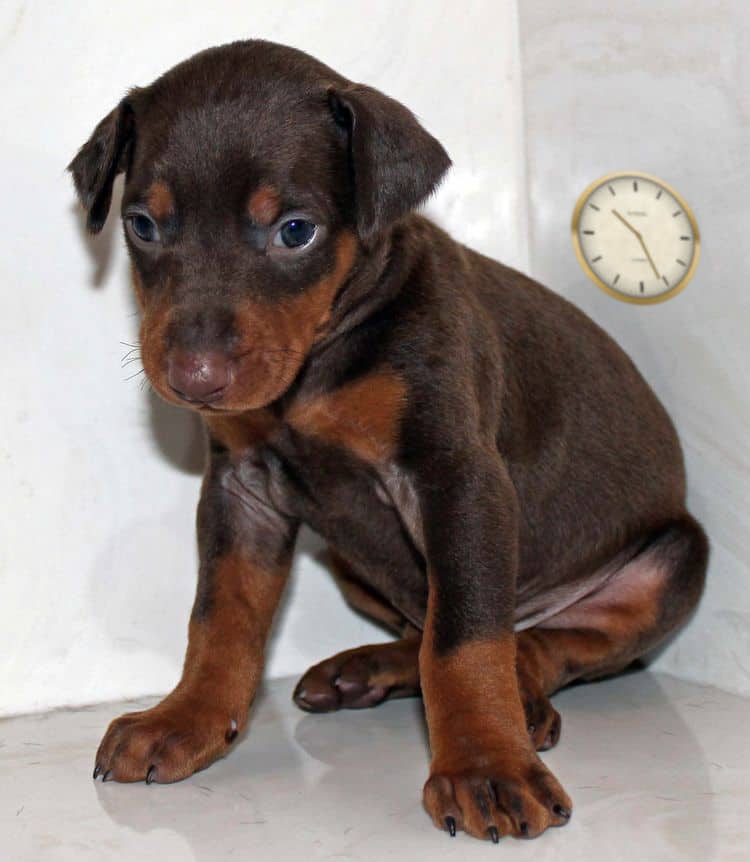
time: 10:26
